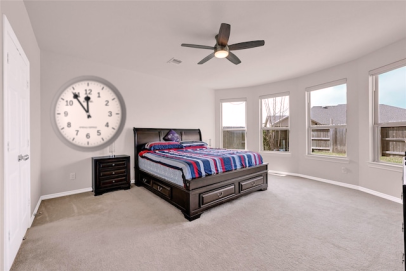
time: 11:54
